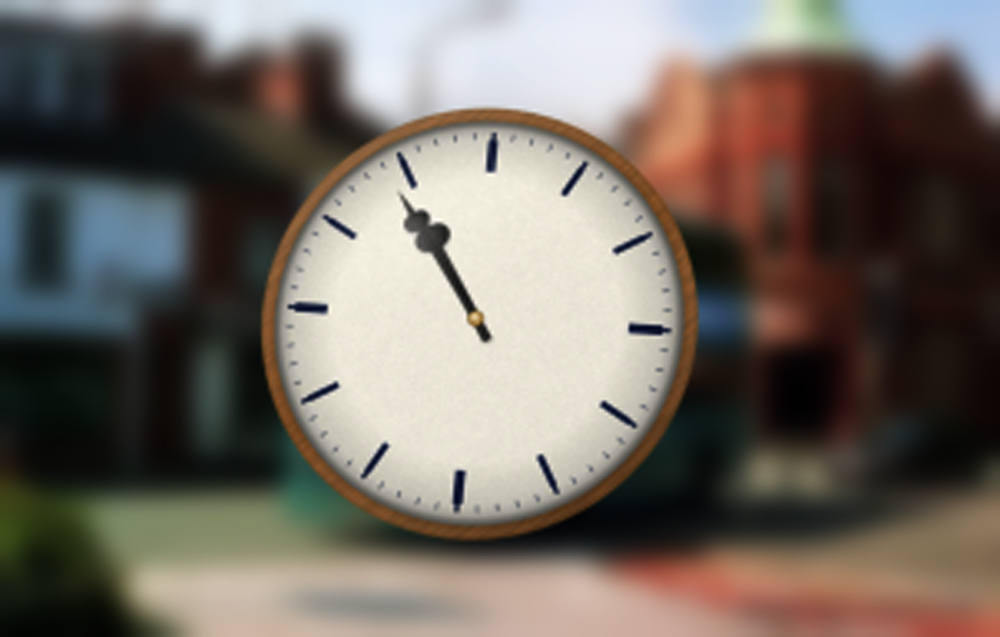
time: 10:54
